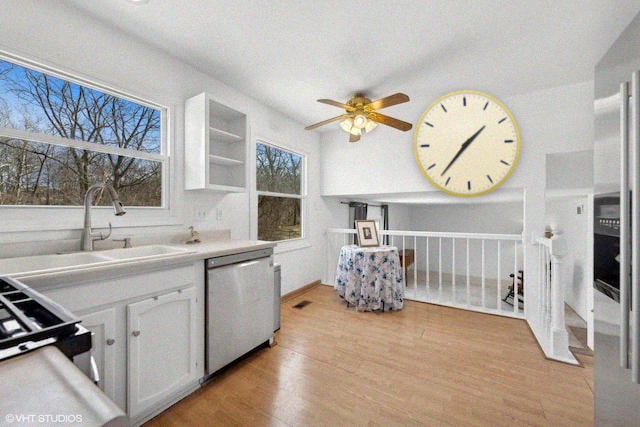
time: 1:37
